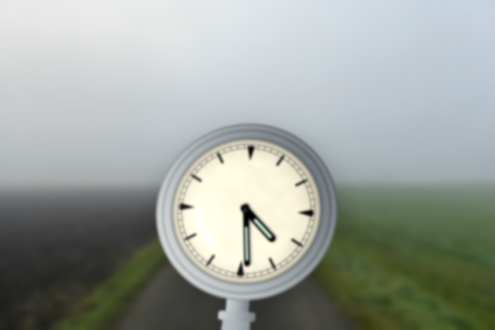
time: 4:29
